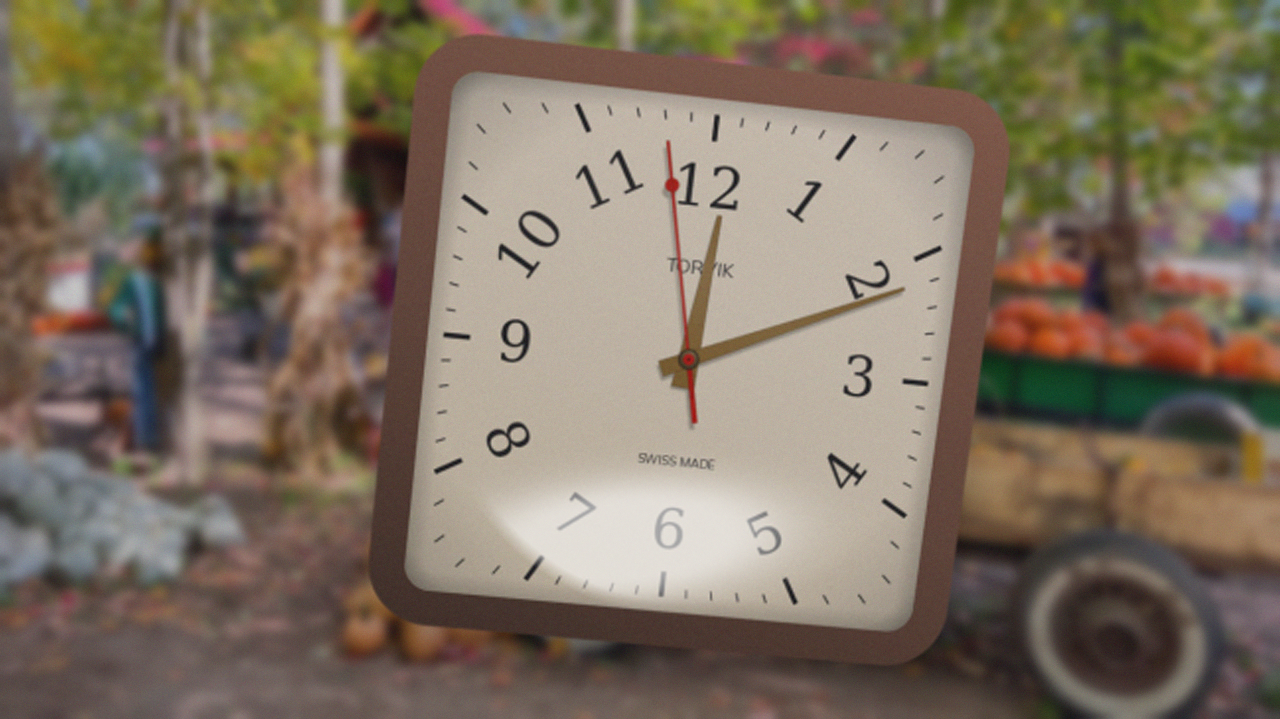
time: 12:10:58
